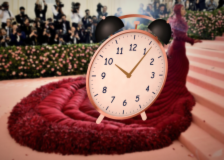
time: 10:06
